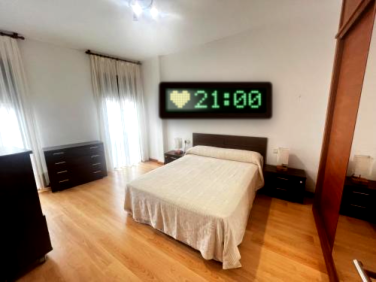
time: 21:00
